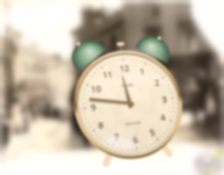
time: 11:47
